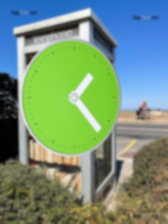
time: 1:23
